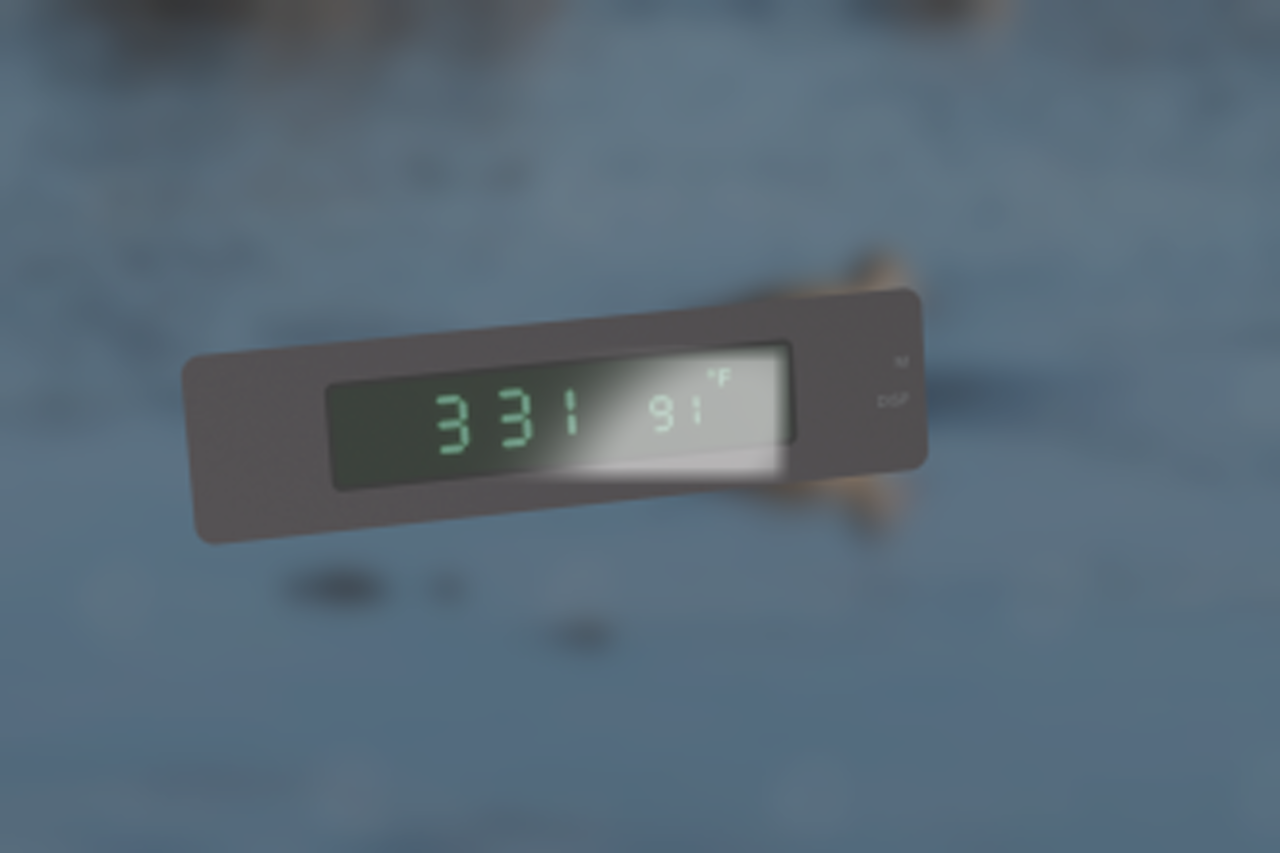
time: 3:31
